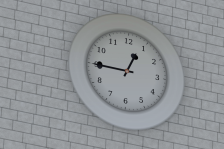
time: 12:45
